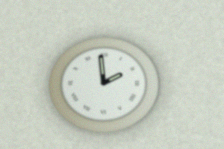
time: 1:59
